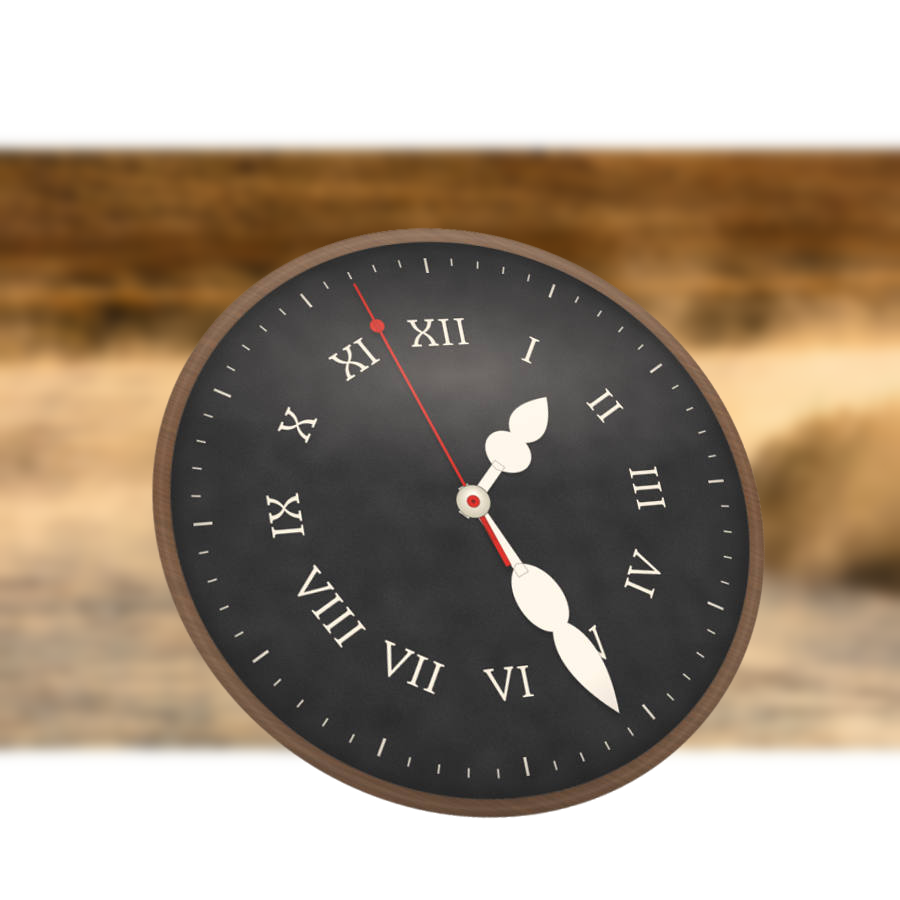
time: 1:25:57
